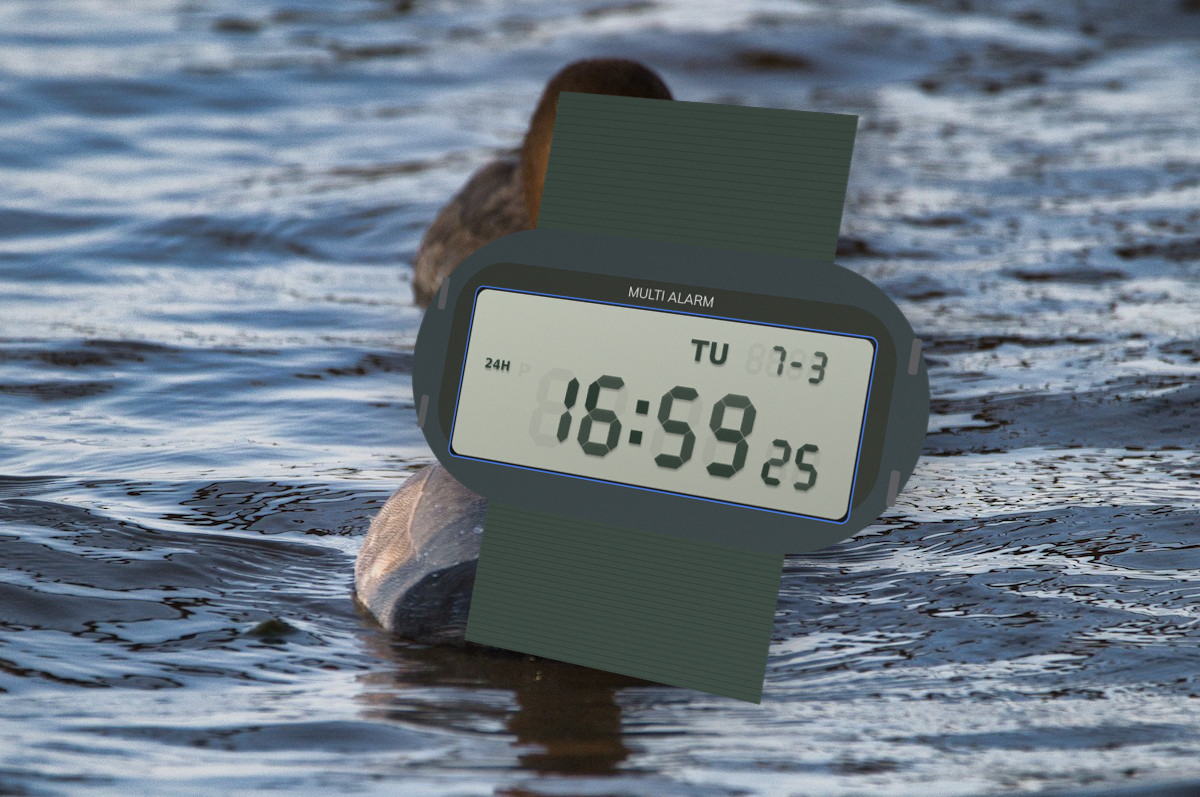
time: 16:59:25
